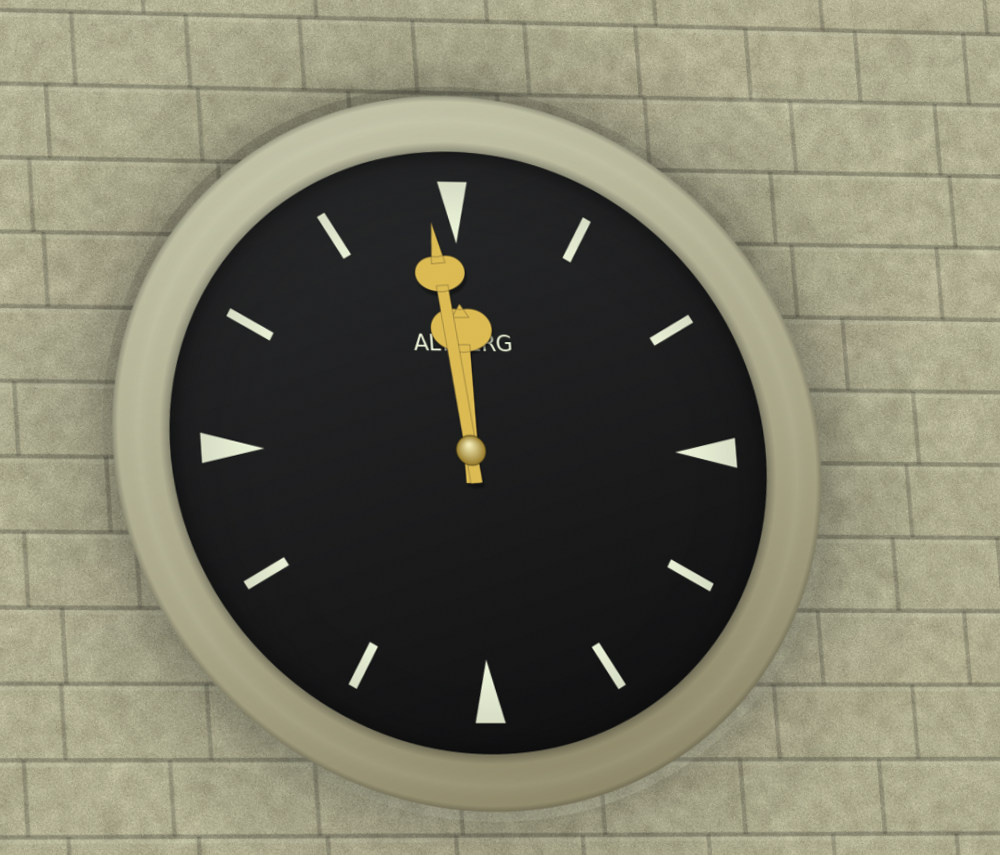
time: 11:59
